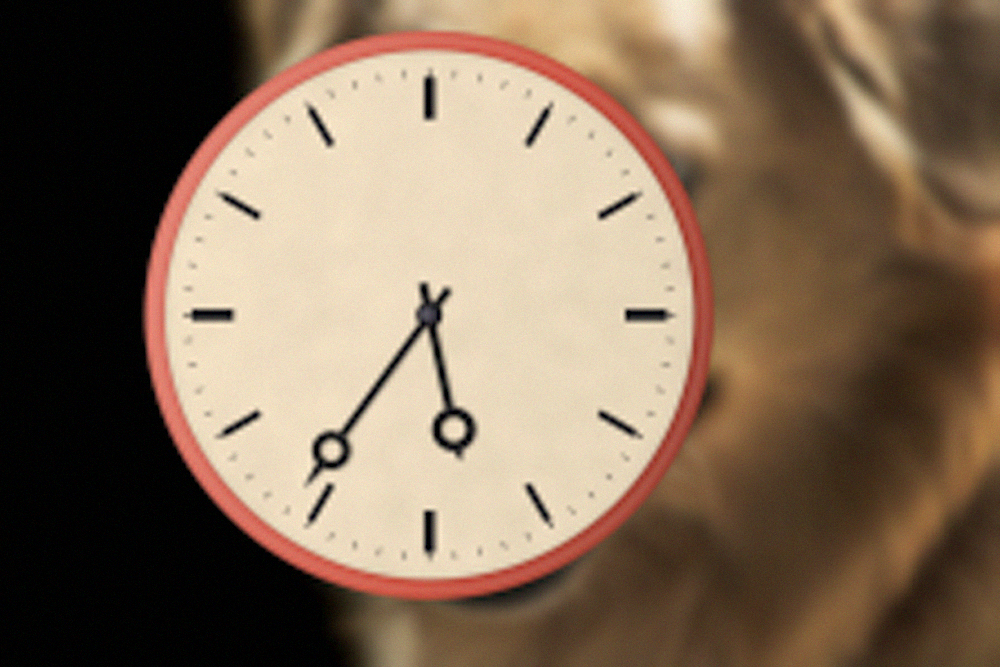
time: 5:36
